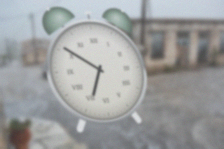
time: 6:51
